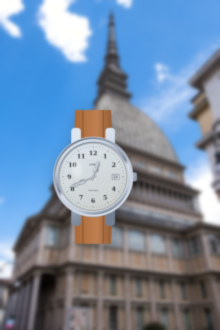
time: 12:41
